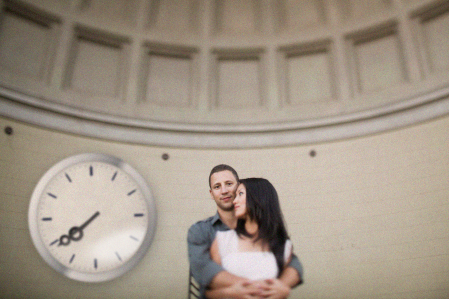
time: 7:39
